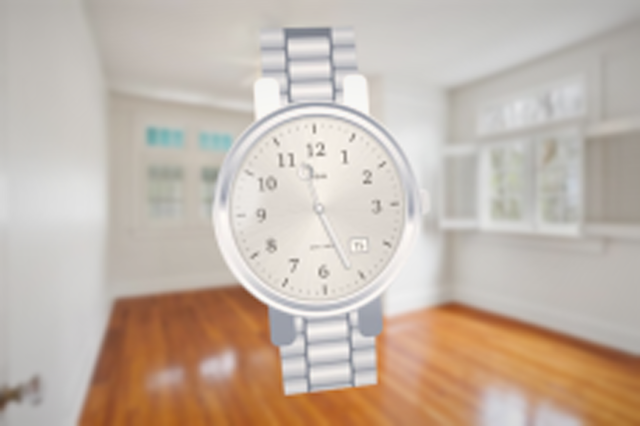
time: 11:26
